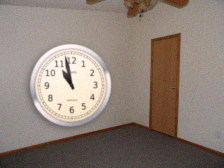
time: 10:58
